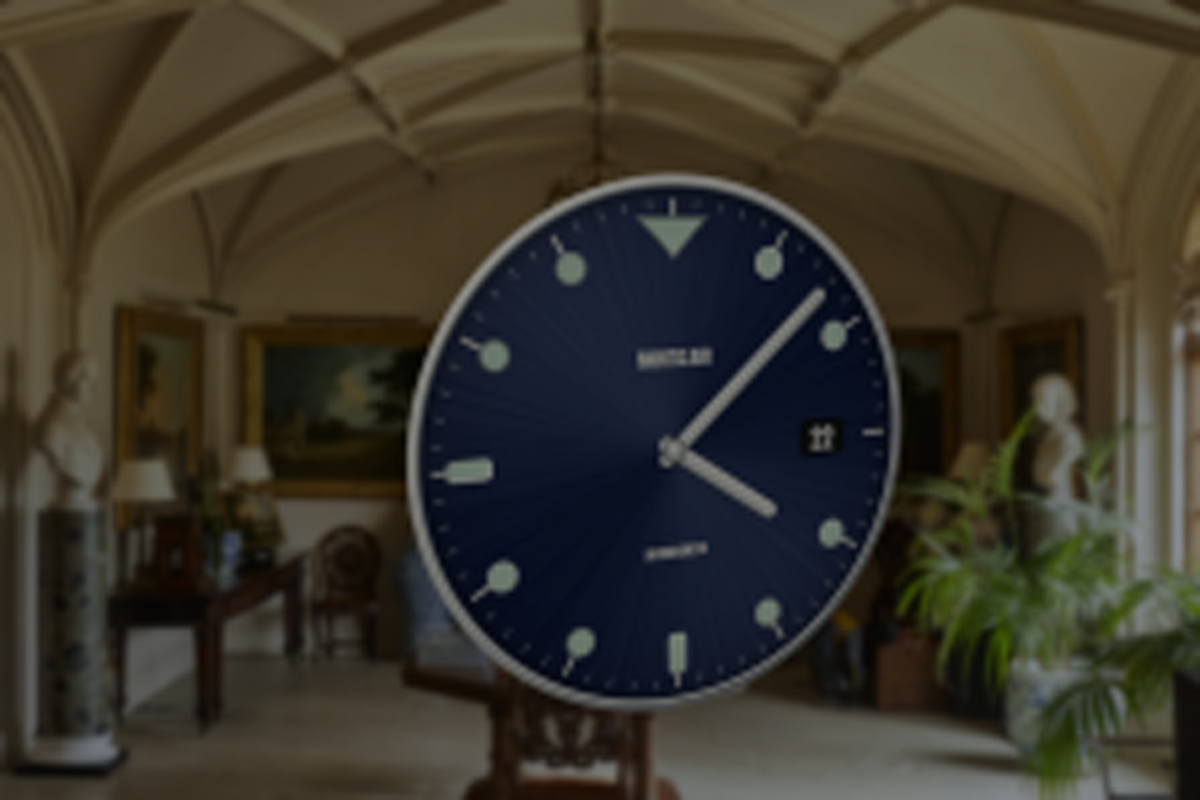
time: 4:08
